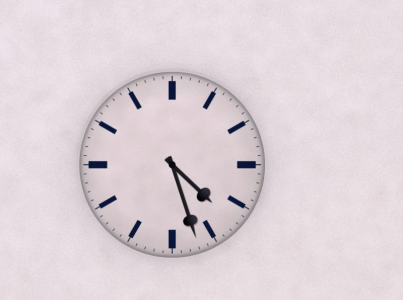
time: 4:27
